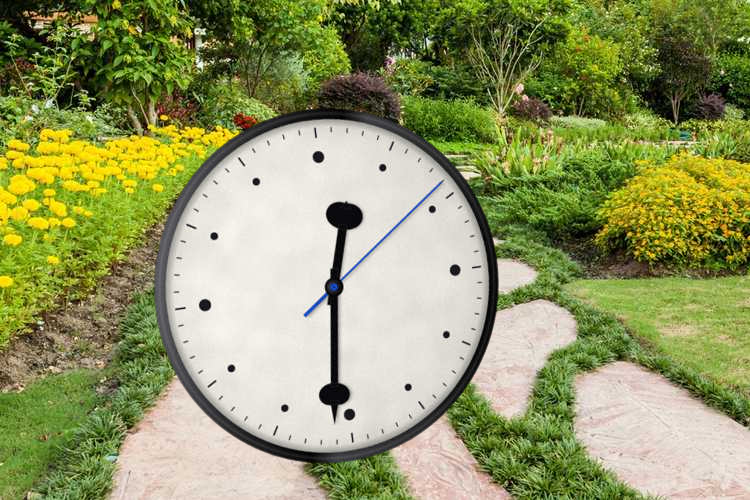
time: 12:31:09
